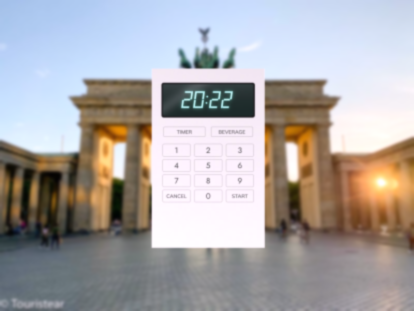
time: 20:22
